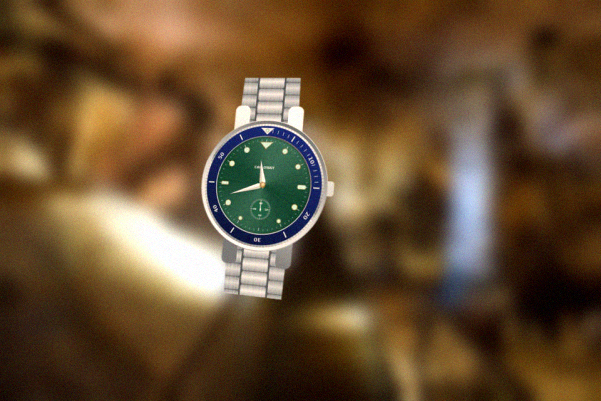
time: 11:42
